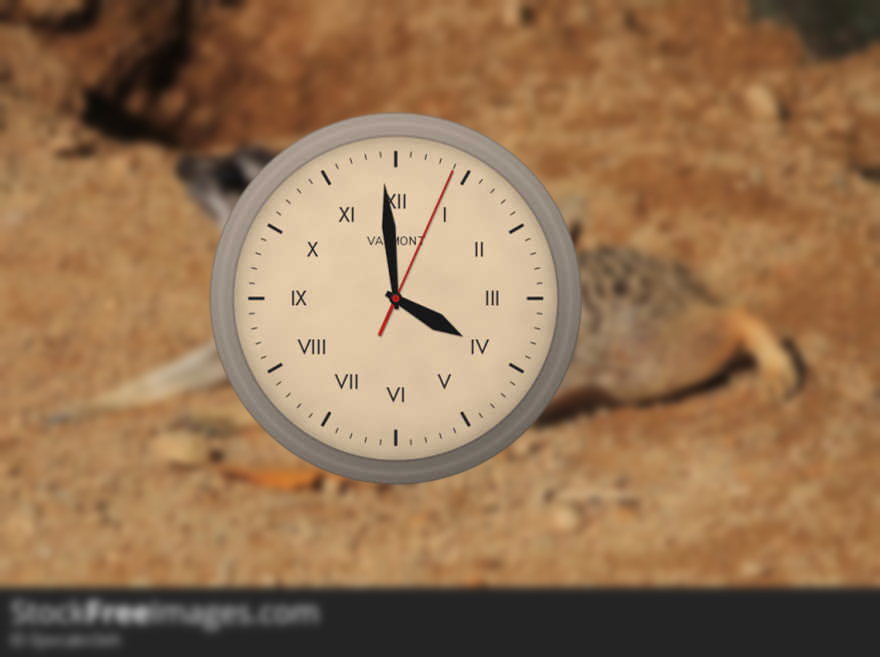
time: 3:59:04
